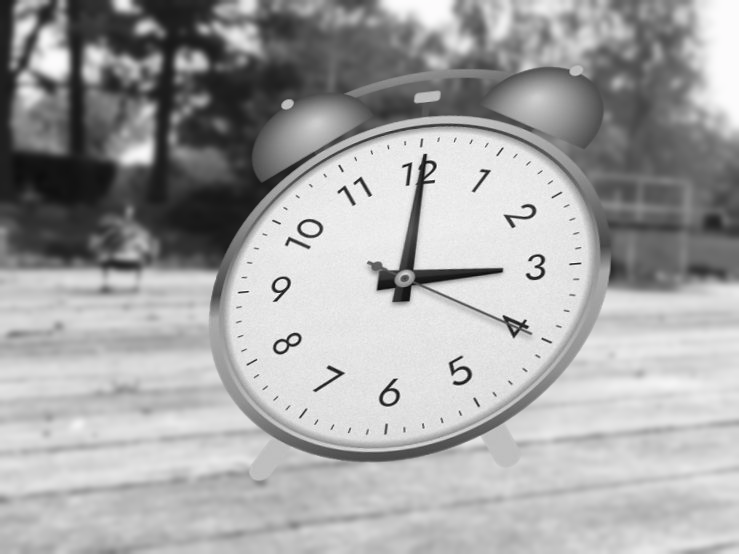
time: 3:00:20
